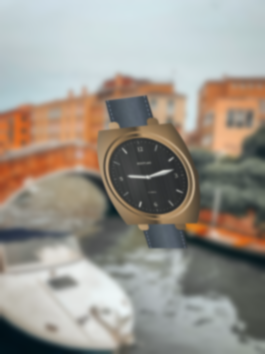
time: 9:13
